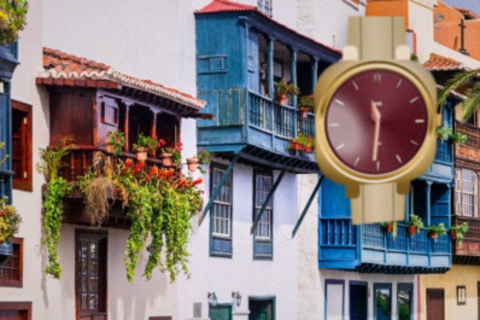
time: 11:31
